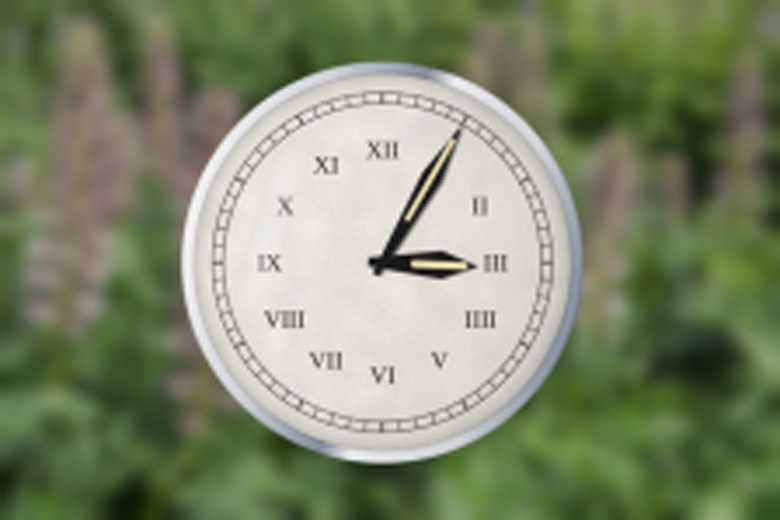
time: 3:05
